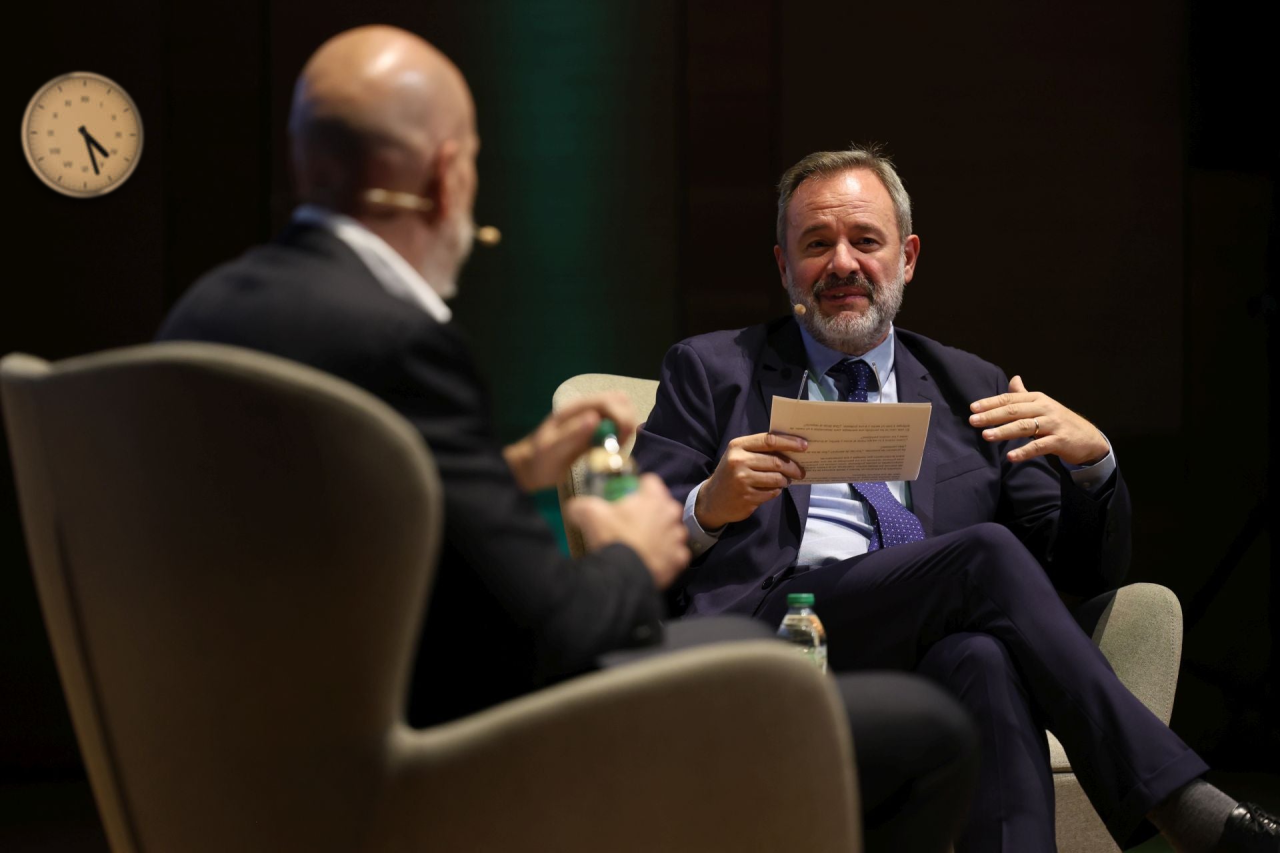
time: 4:27
